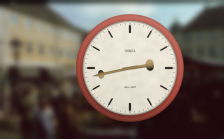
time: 2:43
